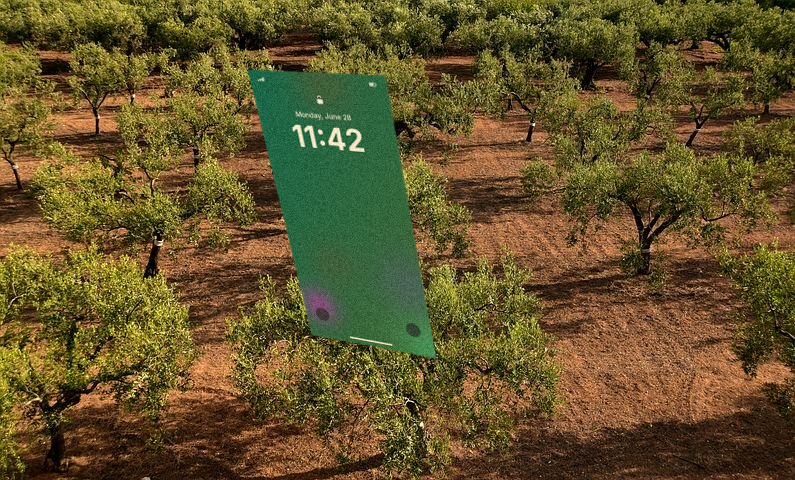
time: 11:42
